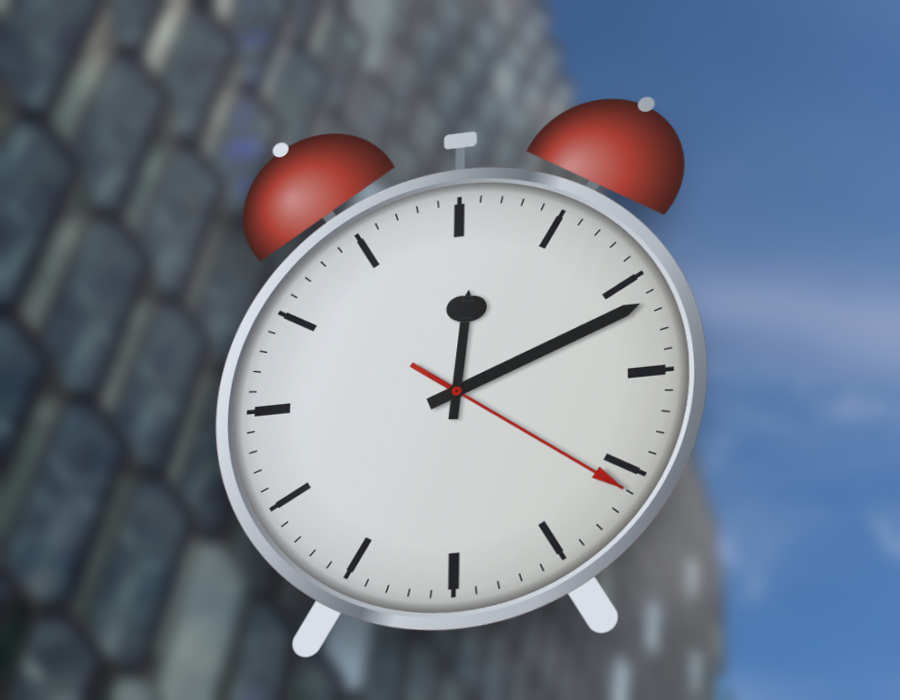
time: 12:11:21
